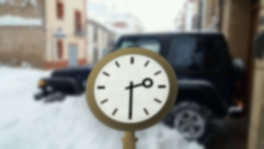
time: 2:30
